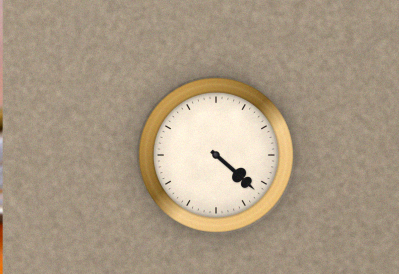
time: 4:22
